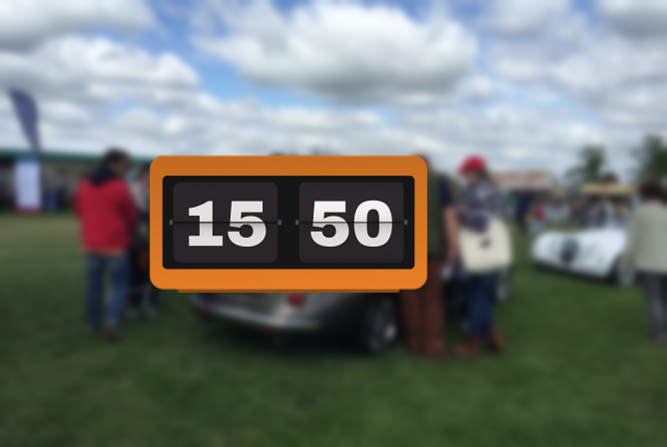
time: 15:50
